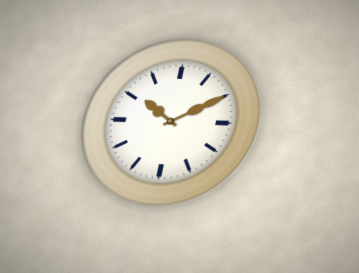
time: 10:10
